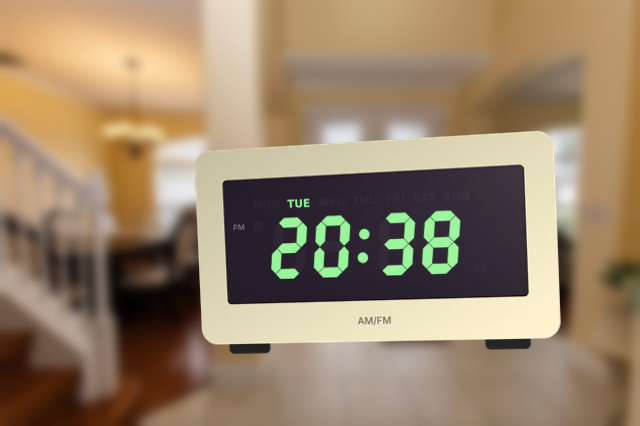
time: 20:38
